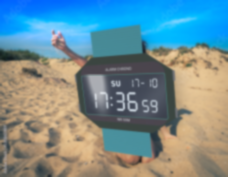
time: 17:36:59
